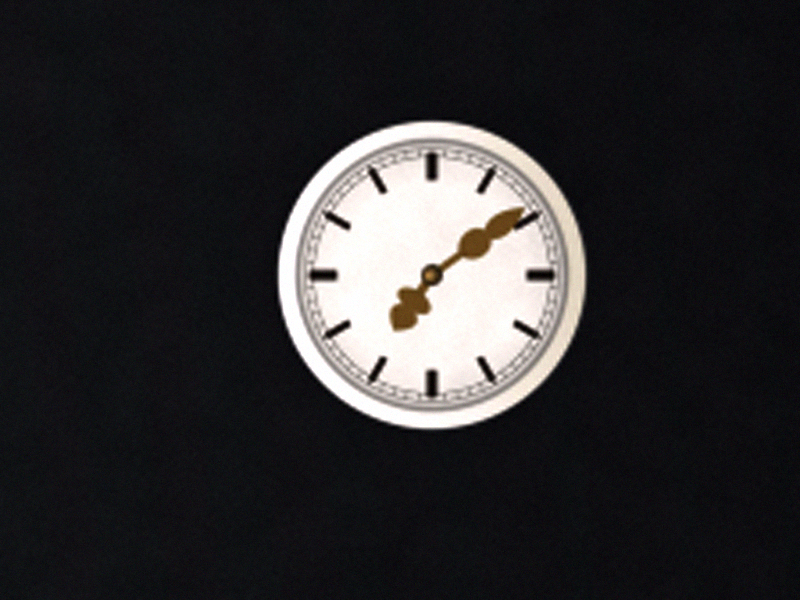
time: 7:09
